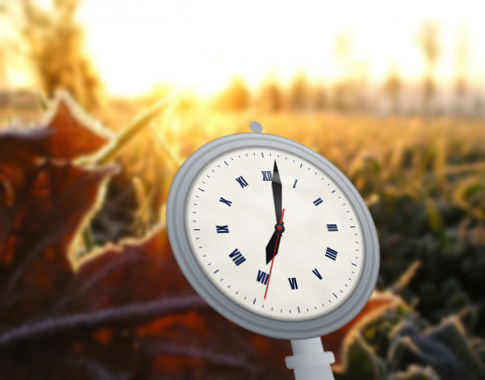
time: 7:01:34
